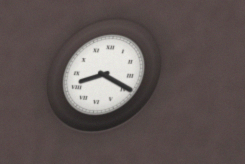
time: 8:19
